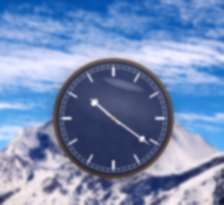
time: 10:21
